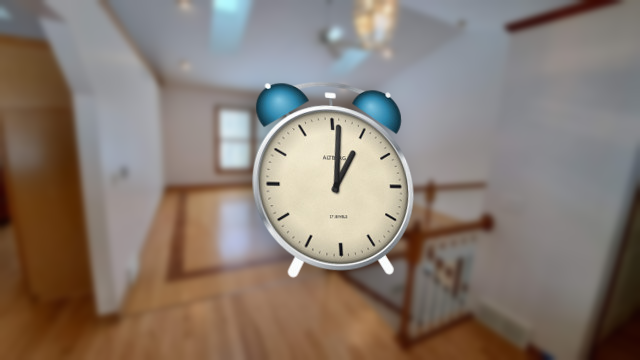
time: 1:01
